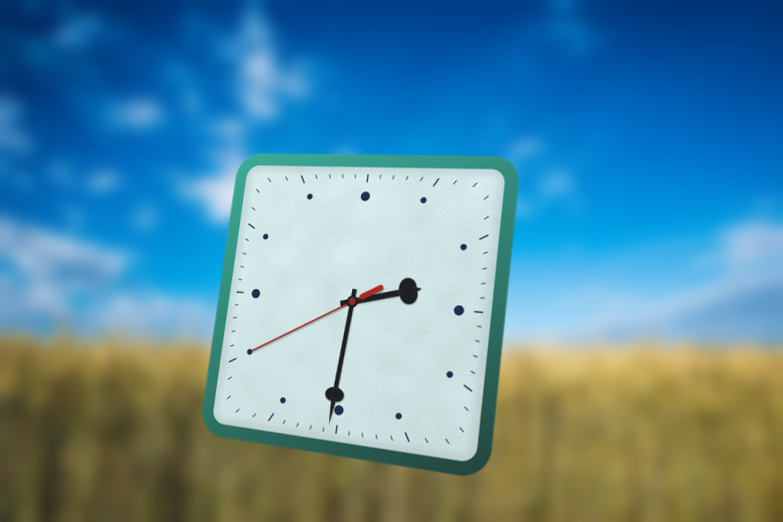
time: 2:30:40
